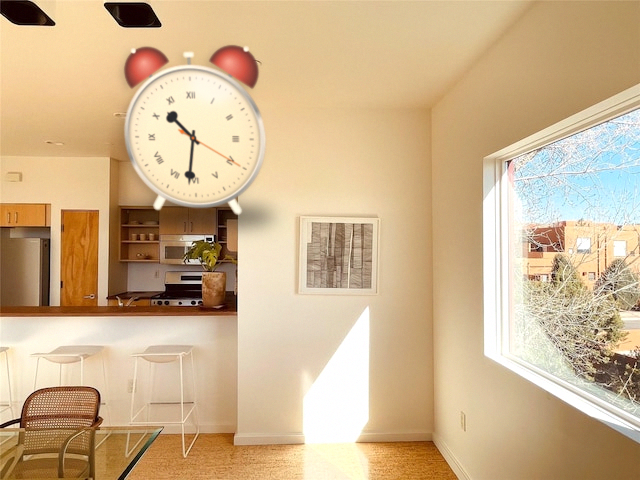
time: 10:31:20
